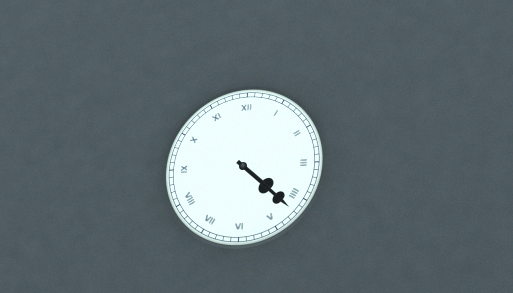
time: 4:22
